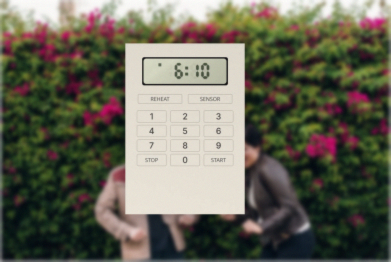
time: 6:10
